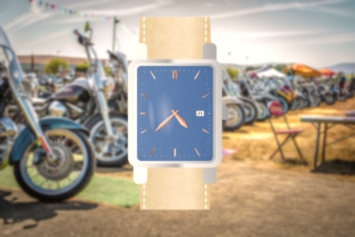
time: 4:38
